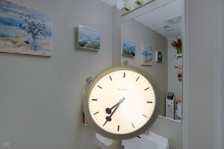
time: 7:35
